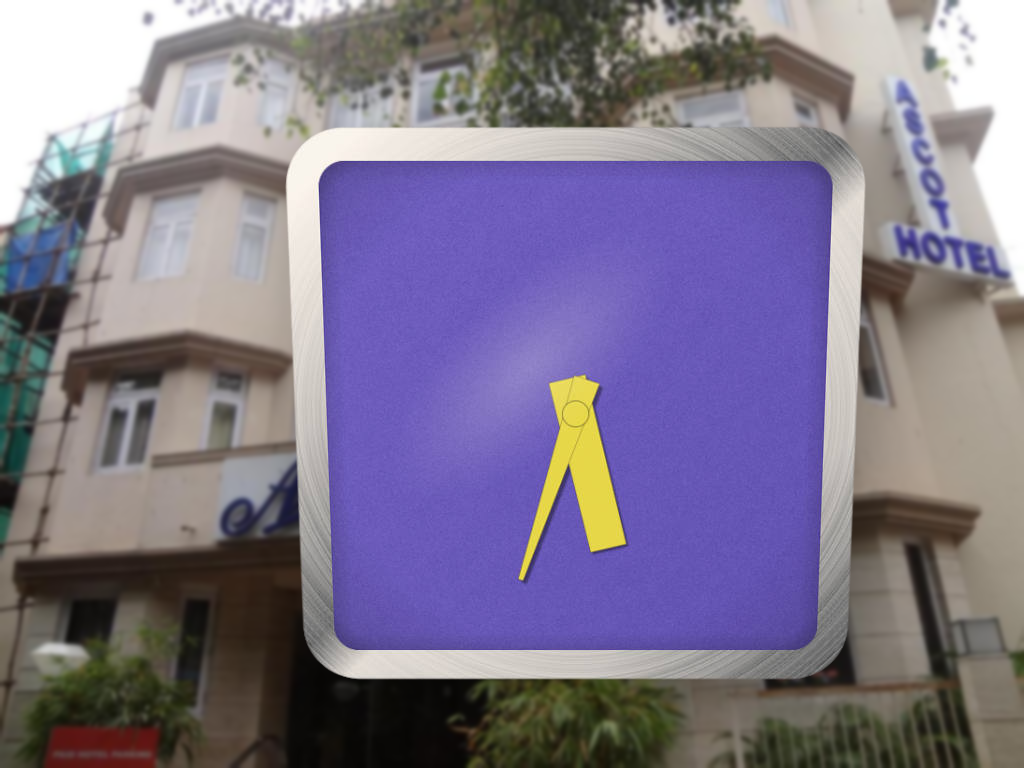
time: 5:33
